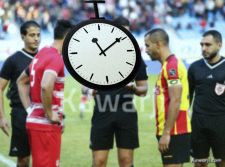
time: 11:09
